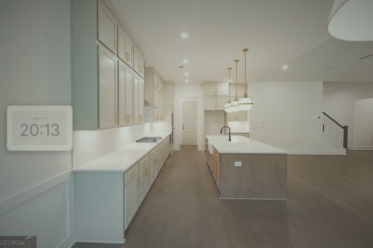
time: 20:13
